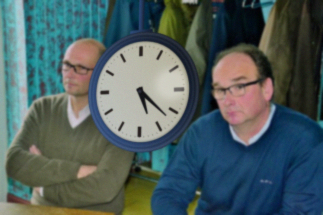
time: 5:22
